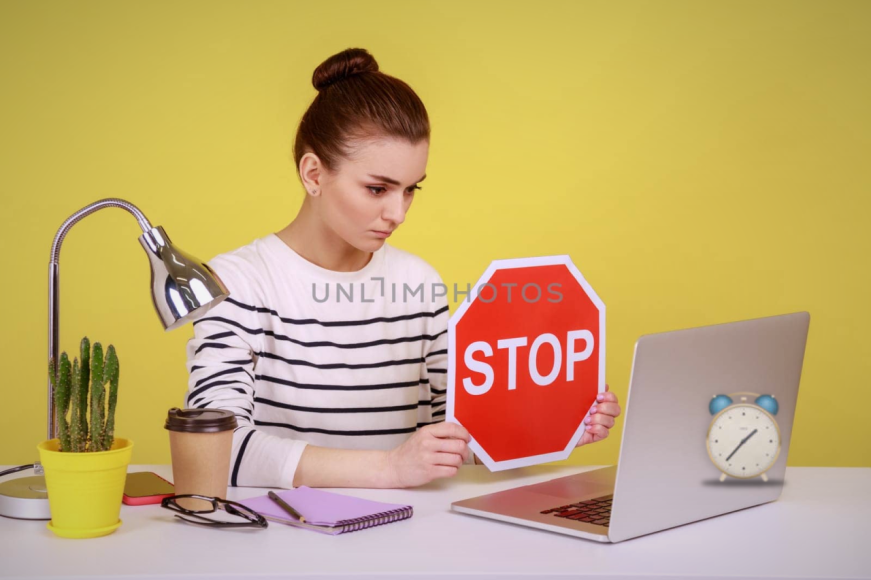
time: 1:37
